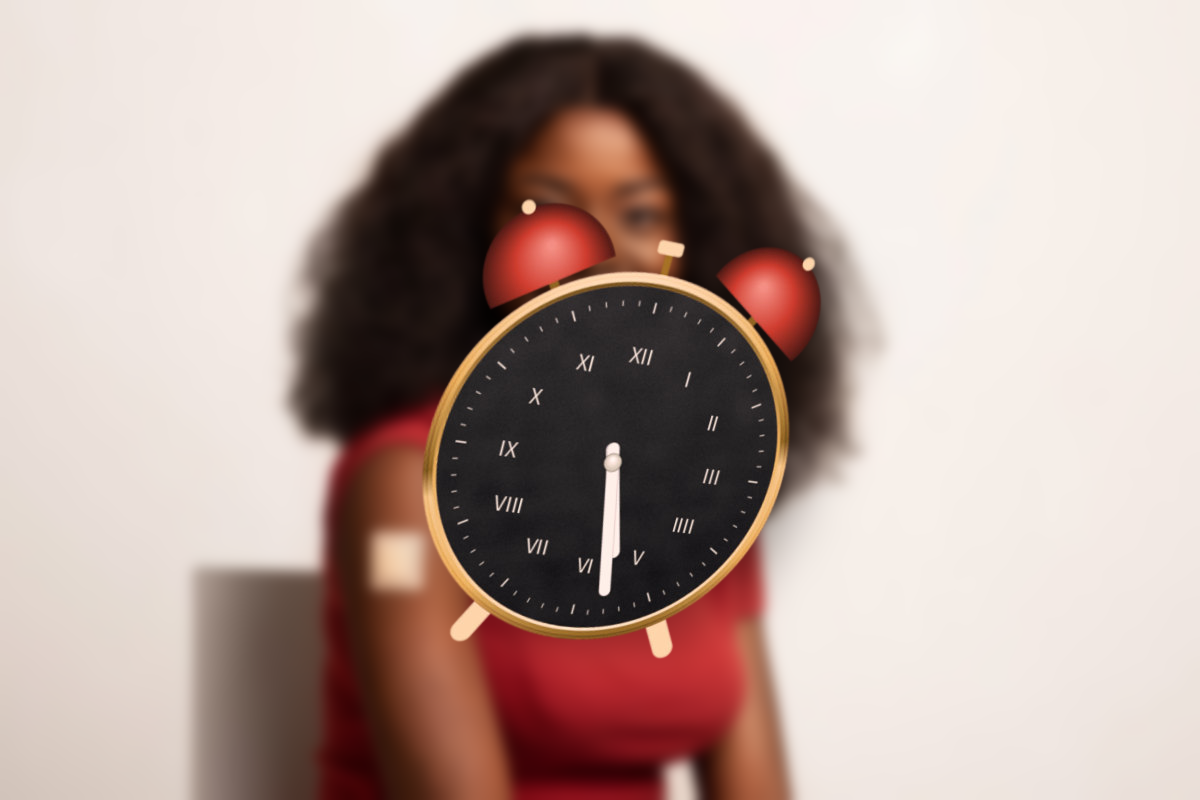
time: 5:28
